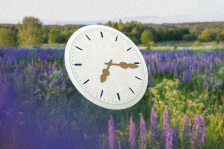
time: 7:16
